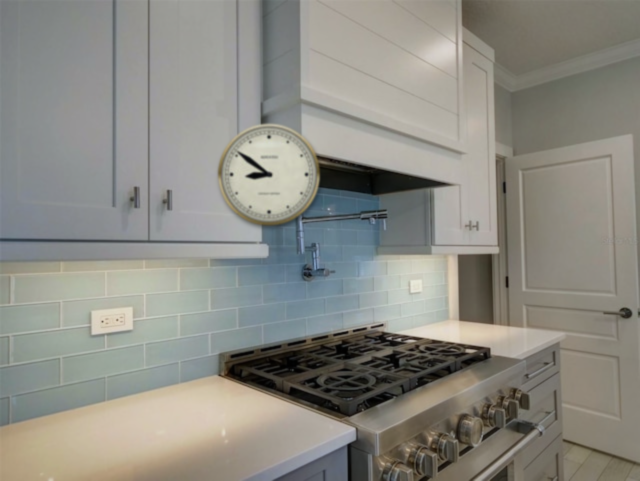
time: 8:51
